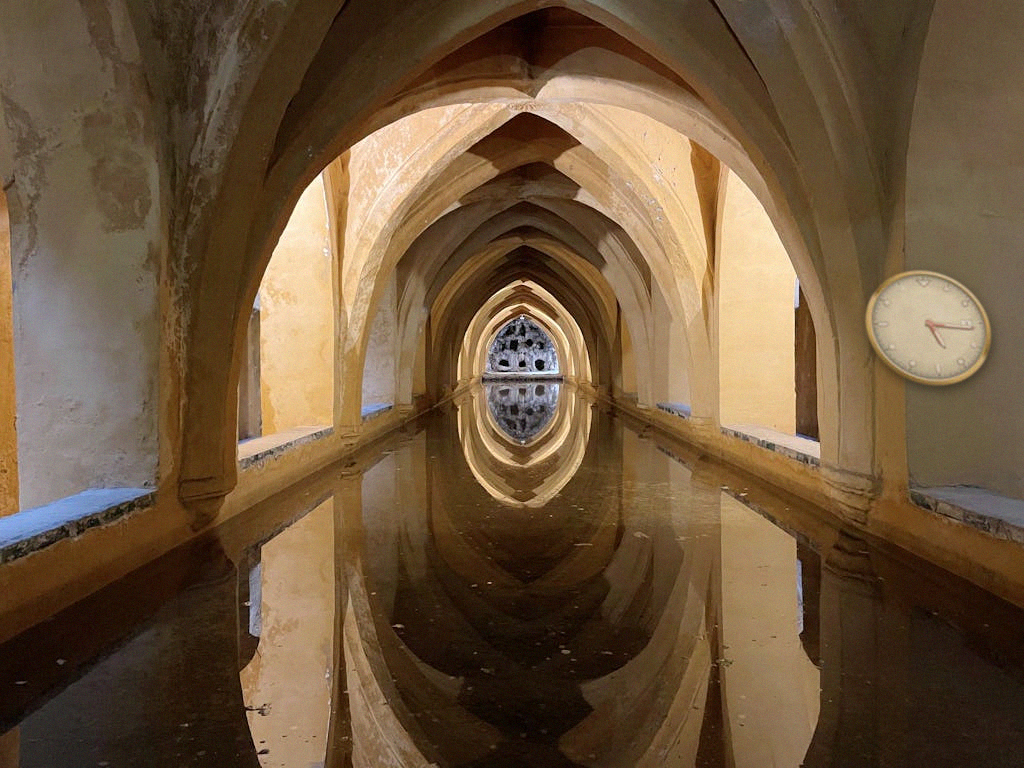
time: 5:16
